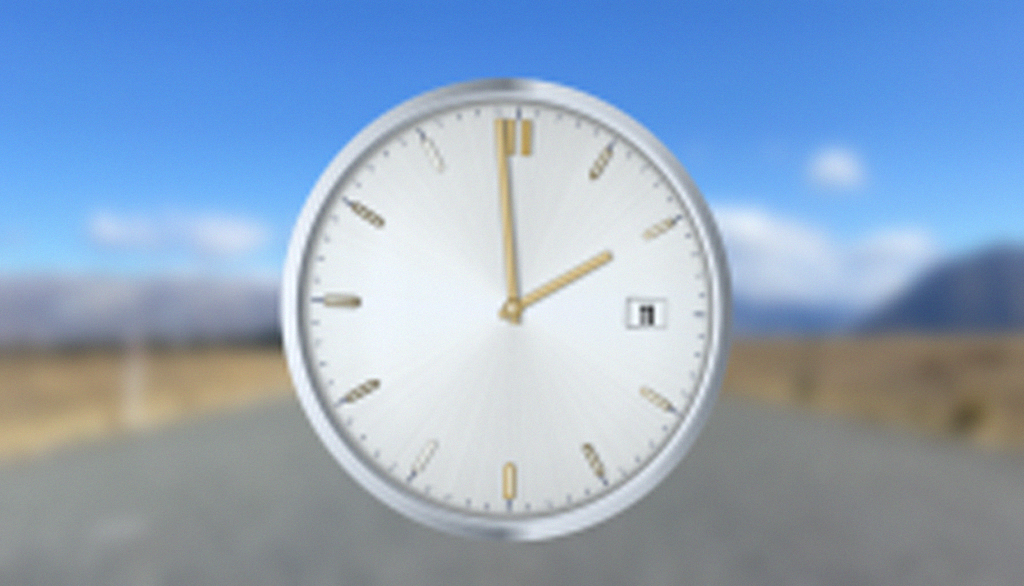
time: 1:59
